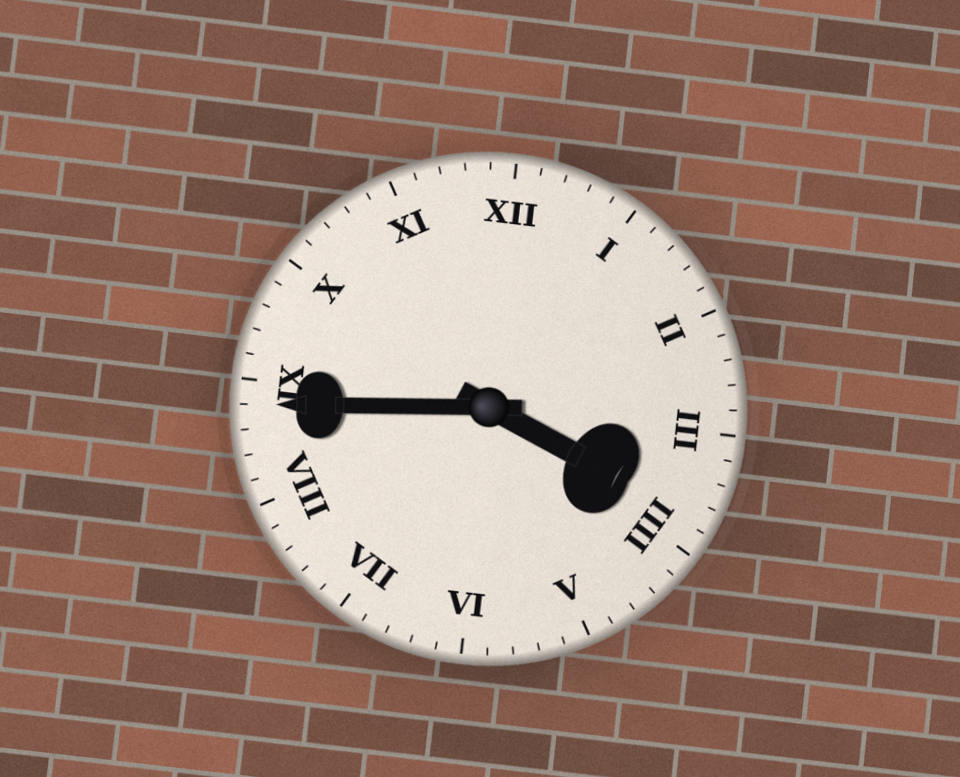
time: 3:44
